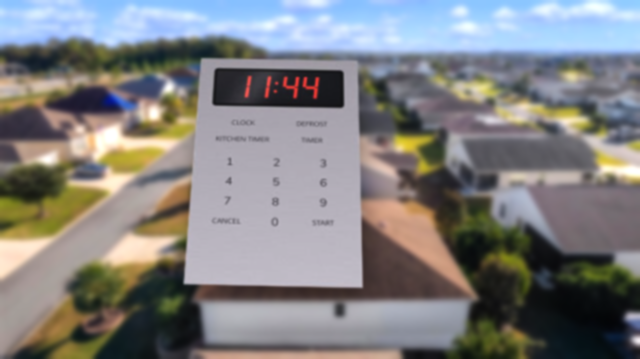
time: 11:44
